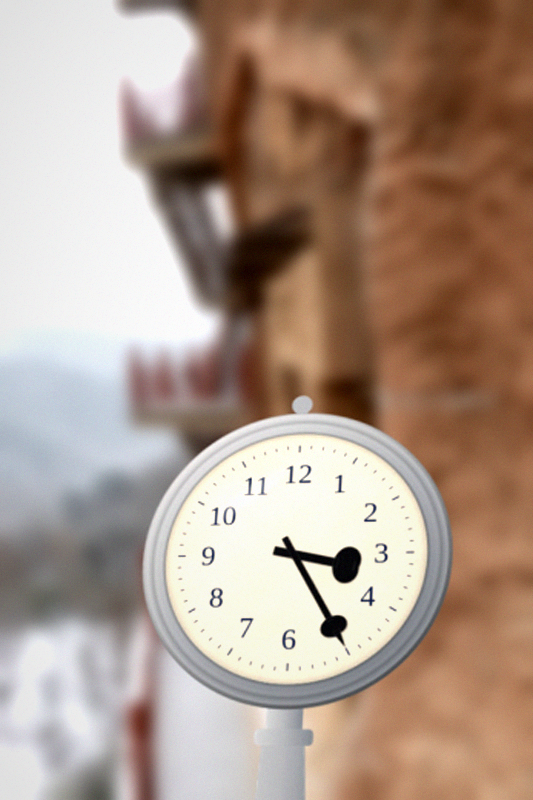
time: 3:25
